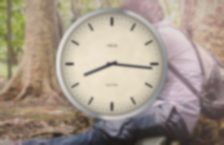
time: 8:16
